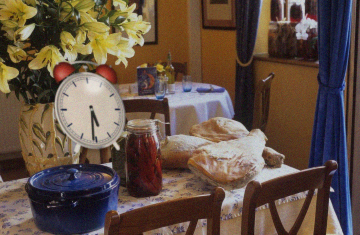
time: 5:31
